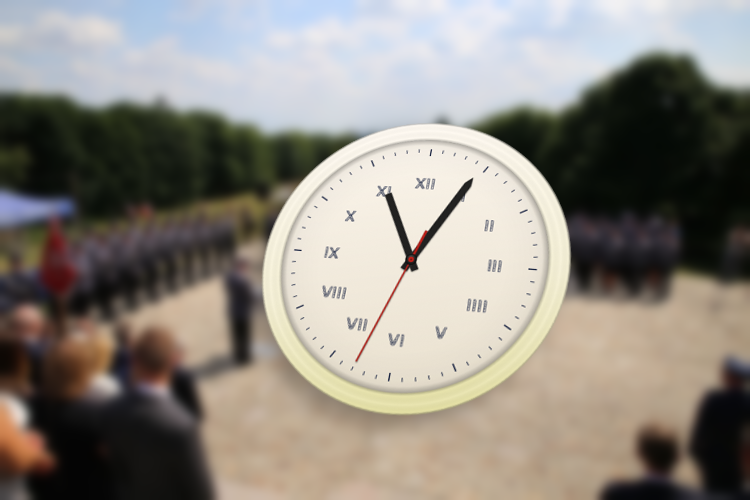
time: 11:04:33
